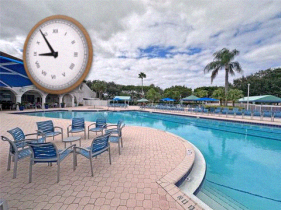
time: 8:54
